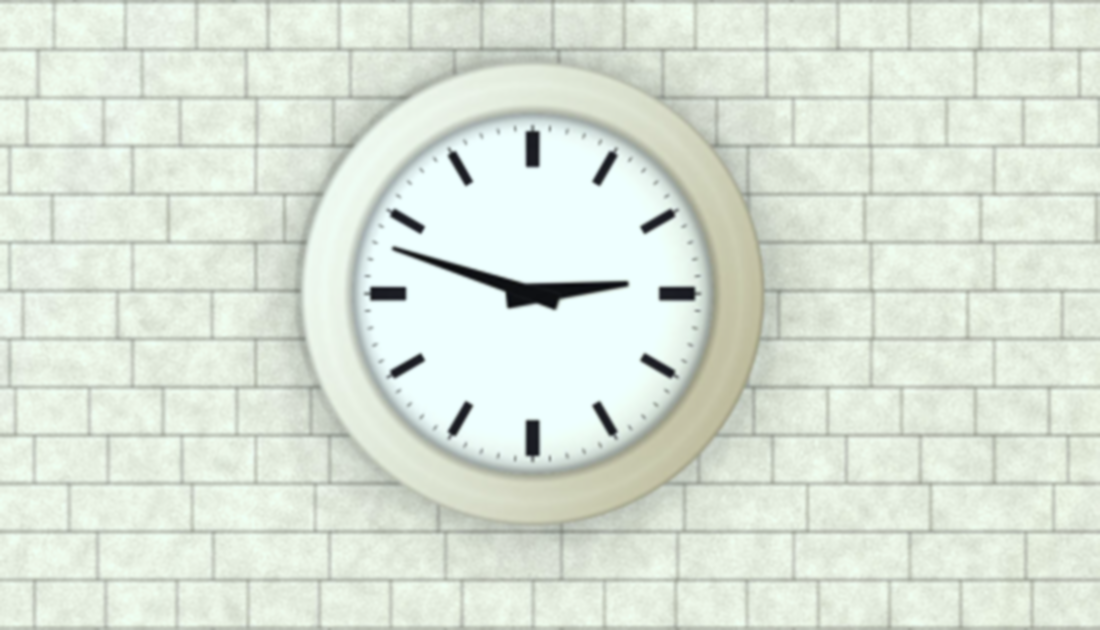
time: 2:48
